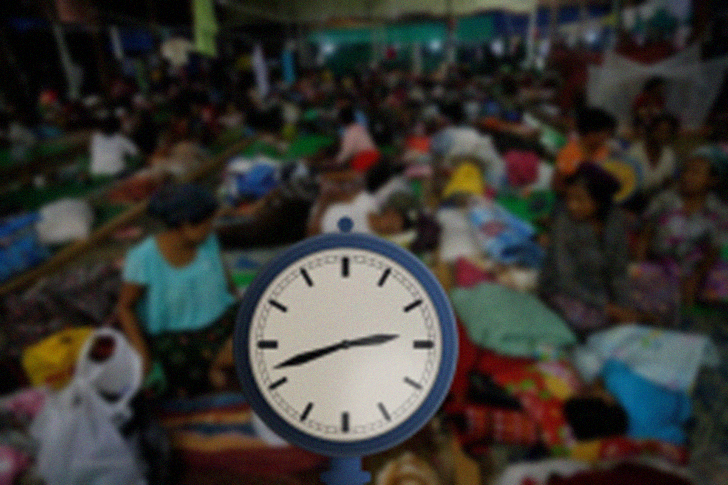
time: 2:42
